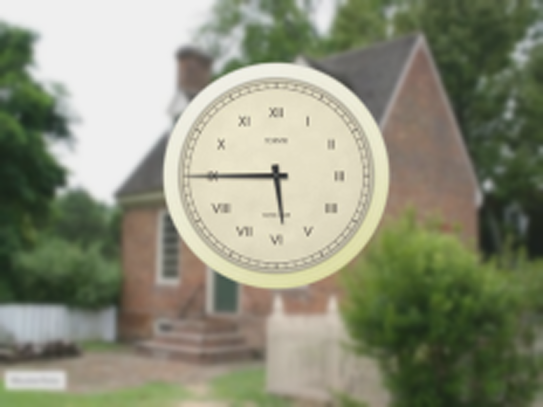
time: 5:45
